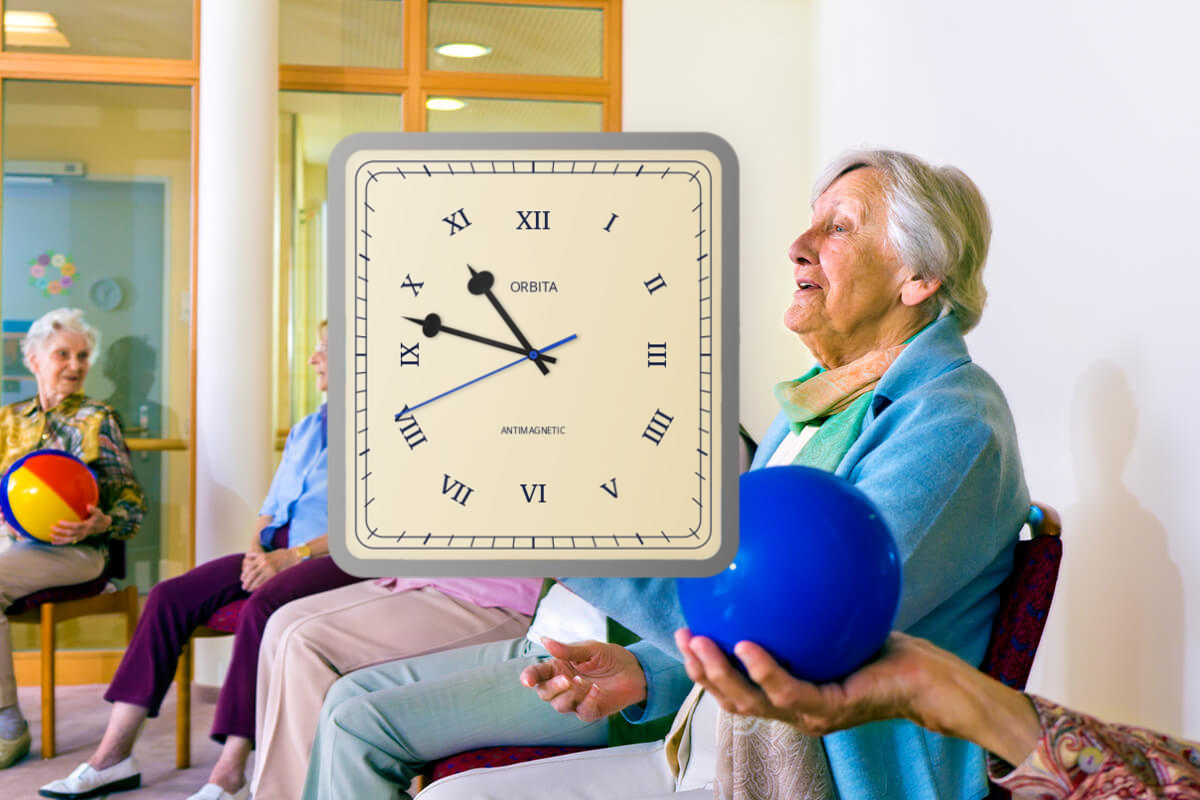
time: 10:47:41
